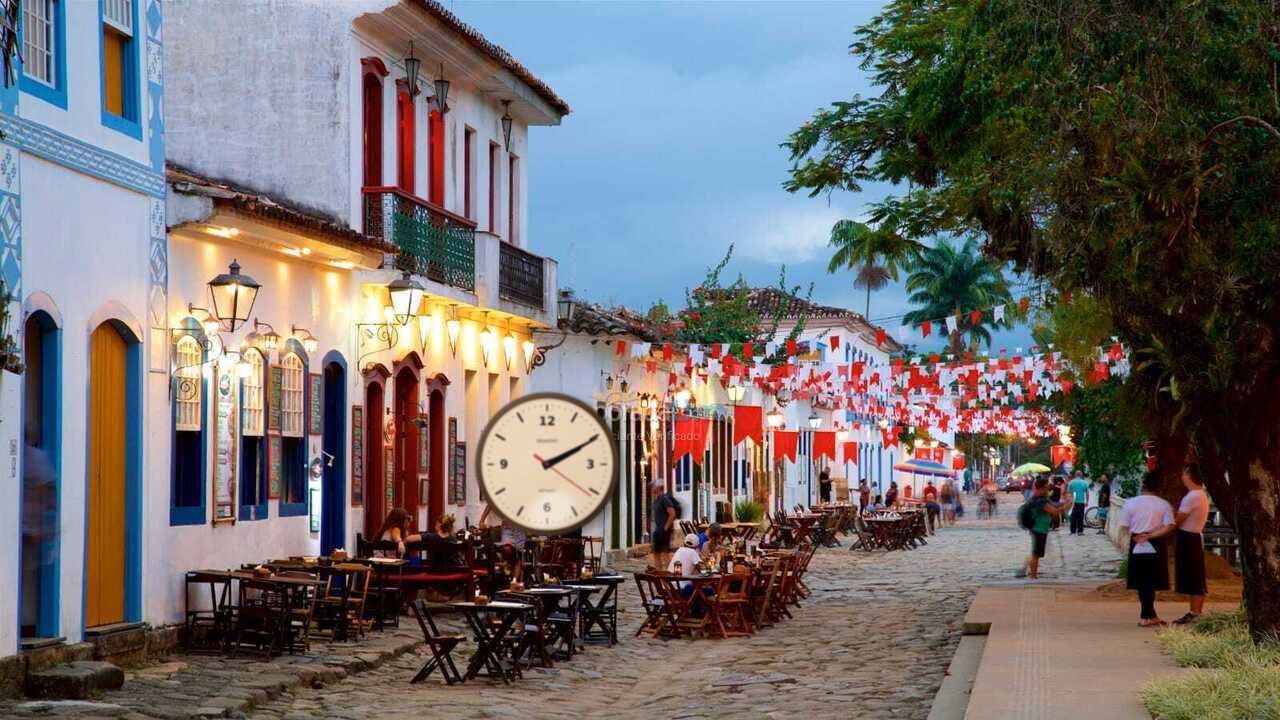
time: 2:10:21
